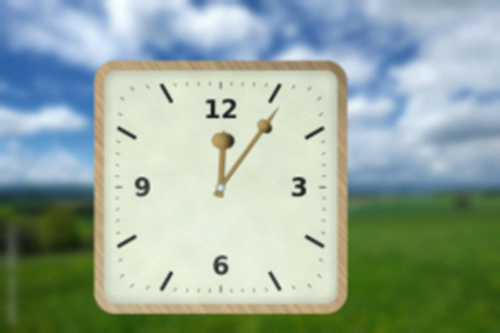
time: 12:06
